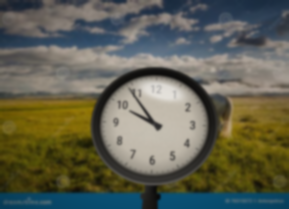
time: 9:54
